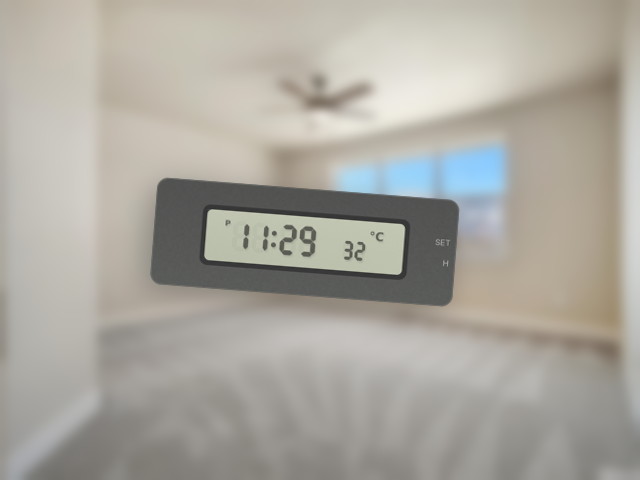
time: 11:29
